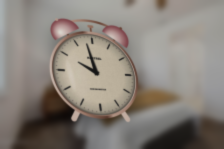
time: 9:58
